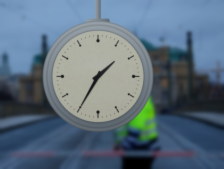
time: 1:35
